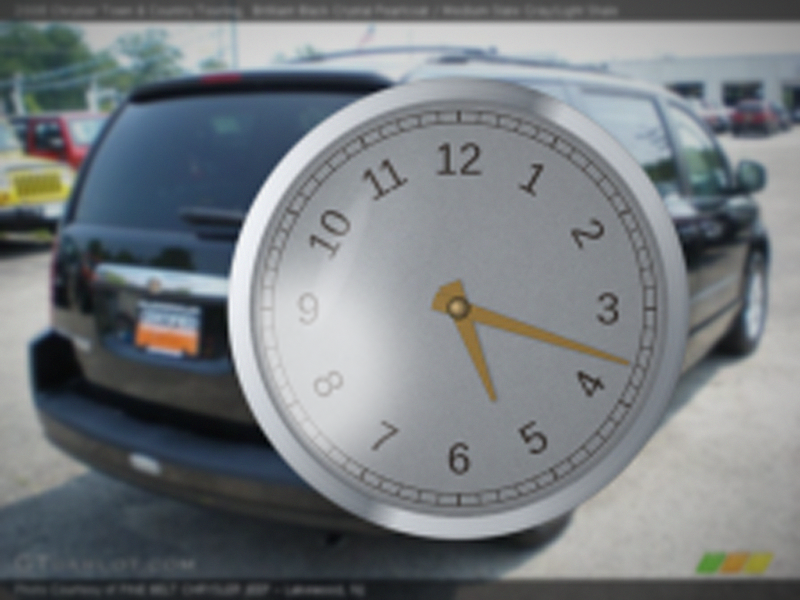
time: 5:18
